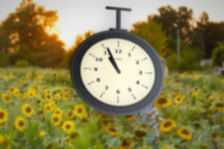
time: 10:56
